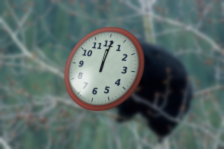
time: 12:01
